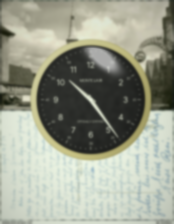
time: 10:24
